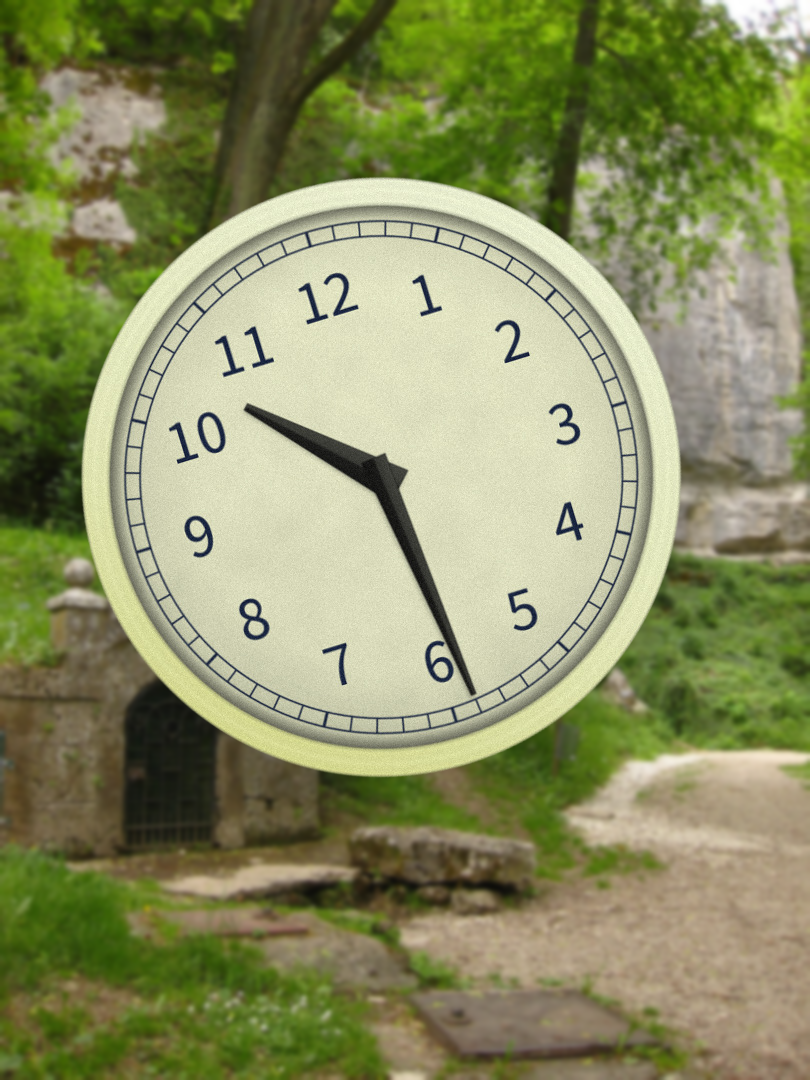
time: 10:29
